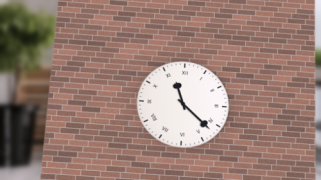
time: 11:22
